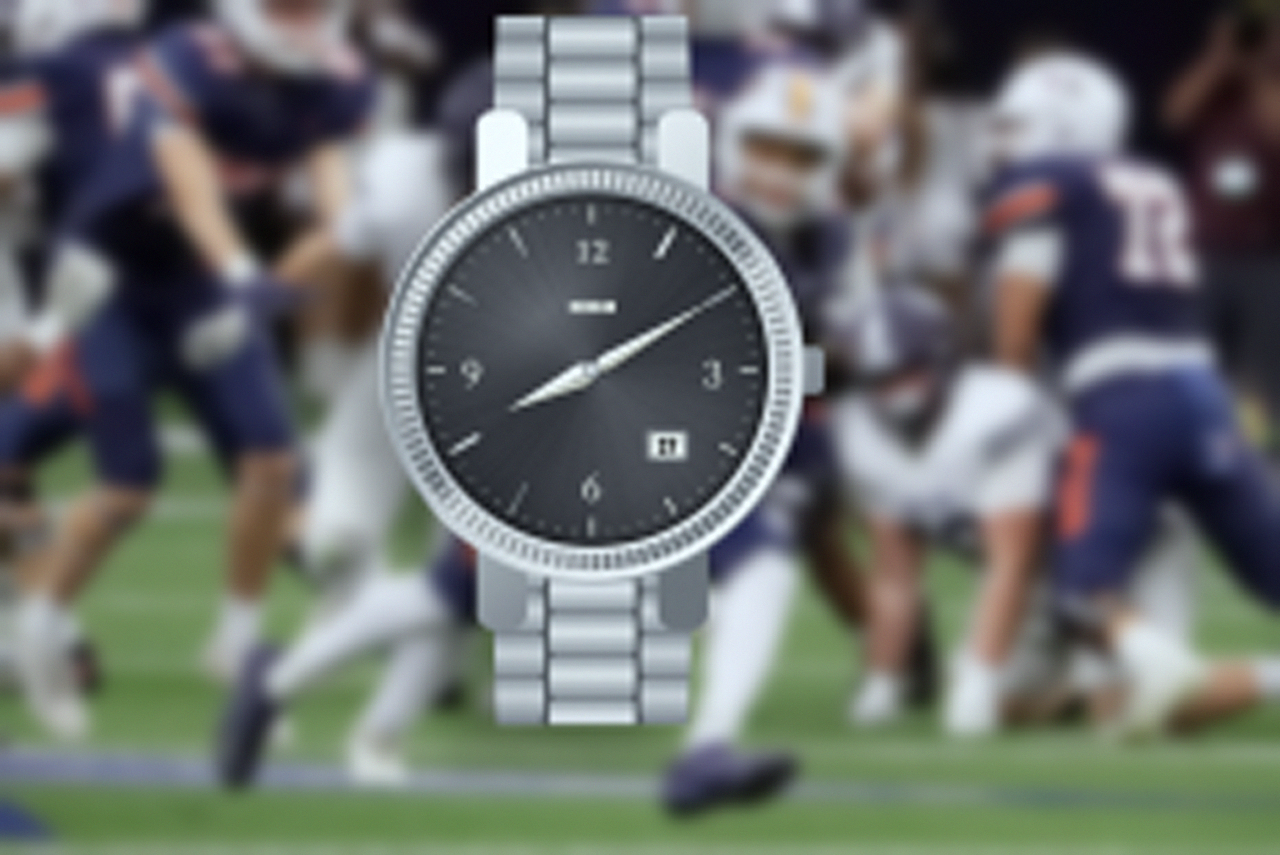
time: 8:10
